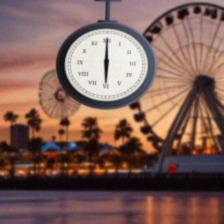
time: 6:00
